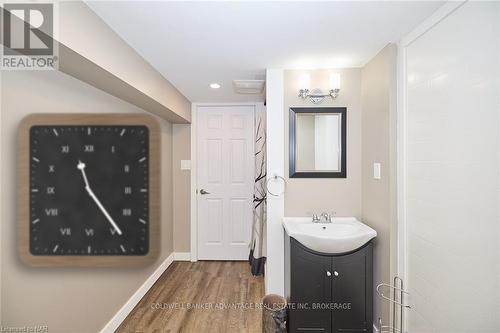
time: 11:24
